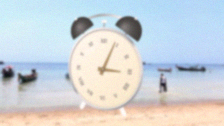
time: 3:04
